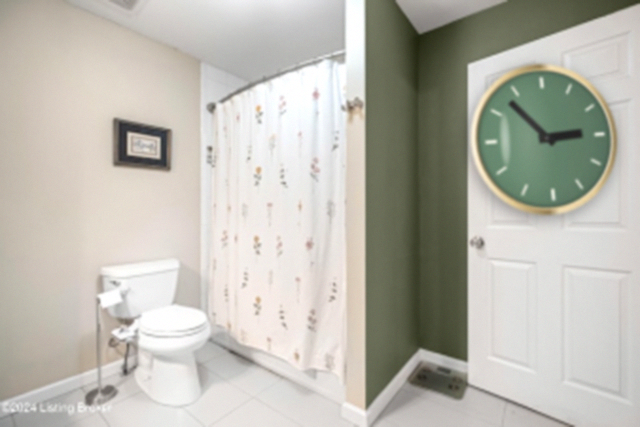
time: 2:53
